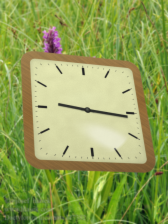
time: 9:16
